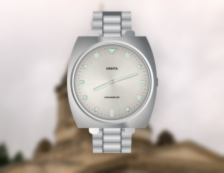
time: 8:12
